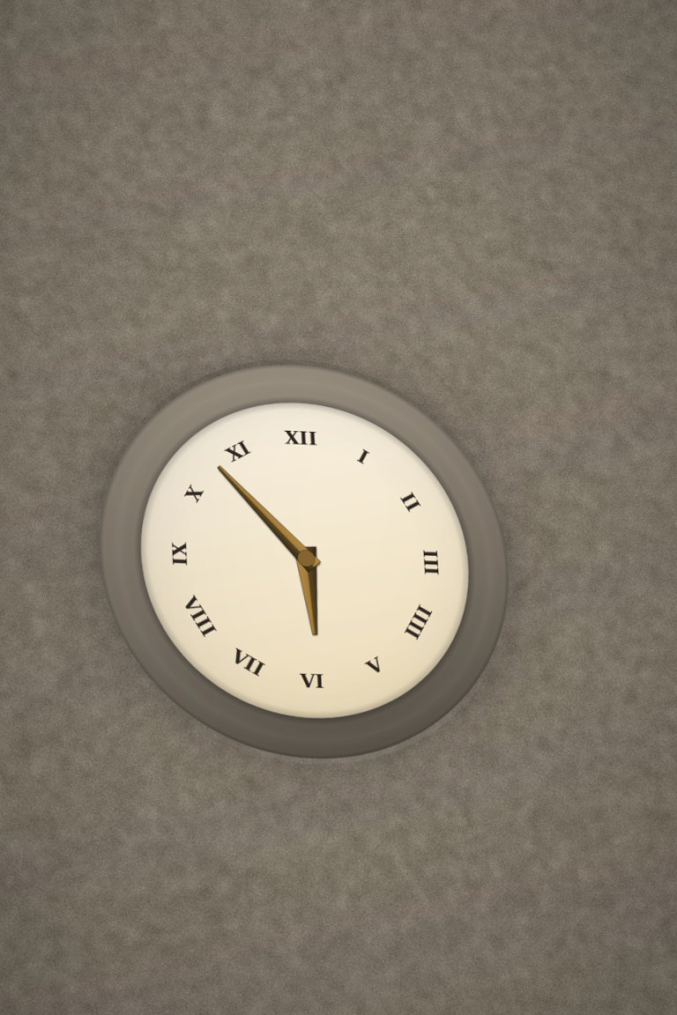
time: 5:53
